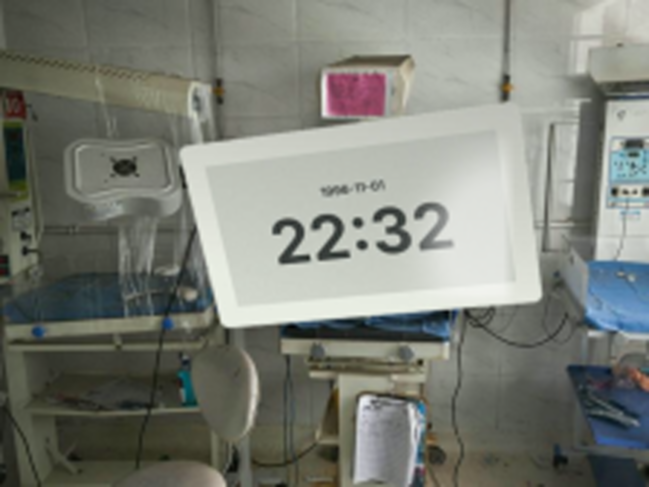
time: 22:32
